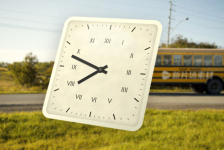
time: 7:48
